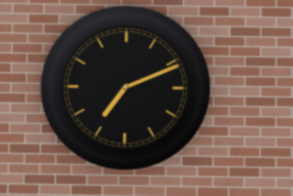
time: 7:11
